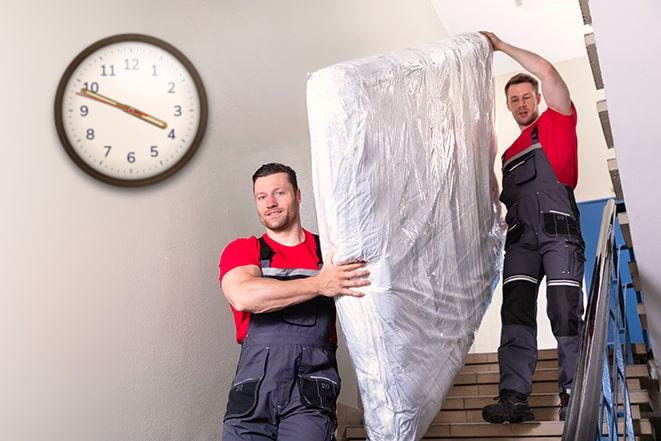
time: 3:48:48
